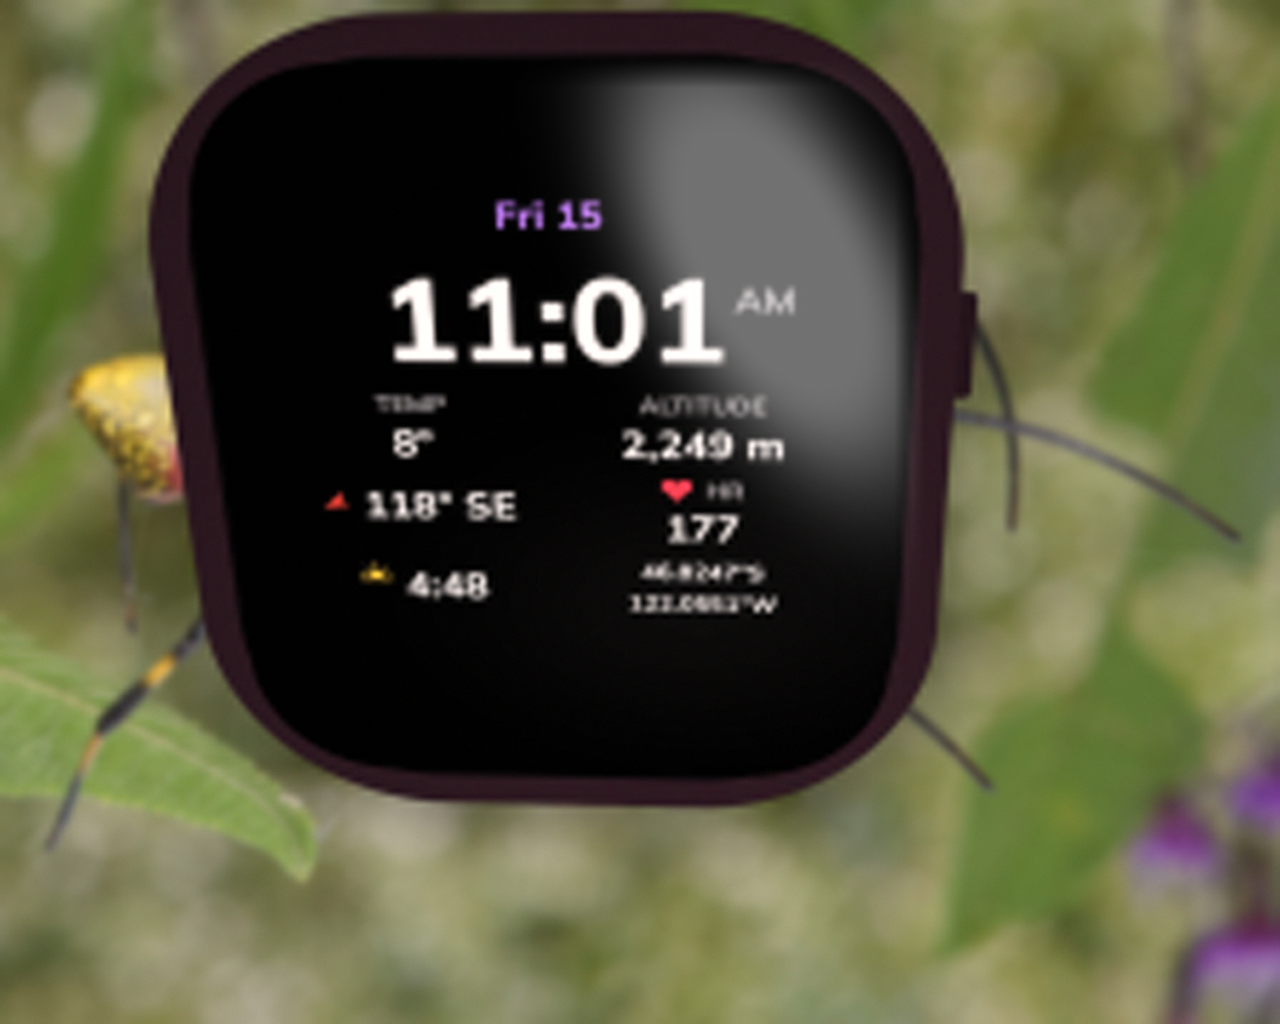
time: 11:01
